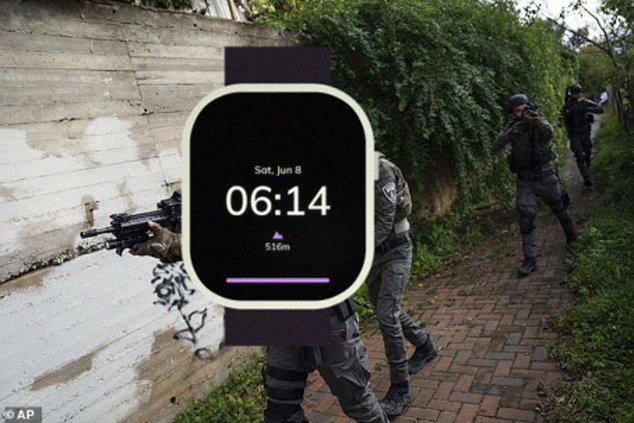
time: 6:14
